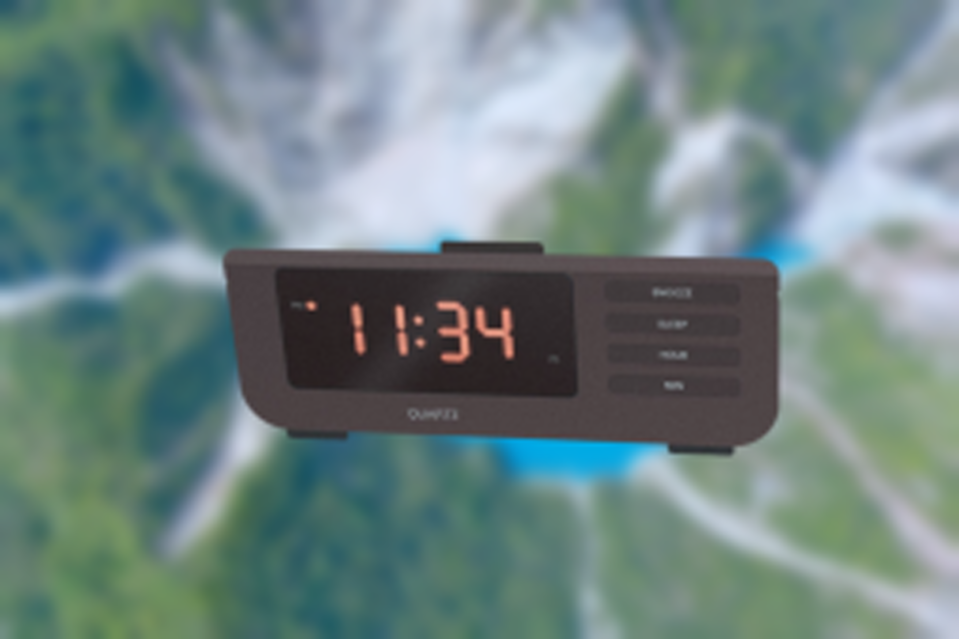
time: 11:34
